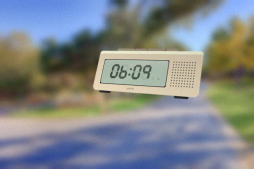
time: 6:09
